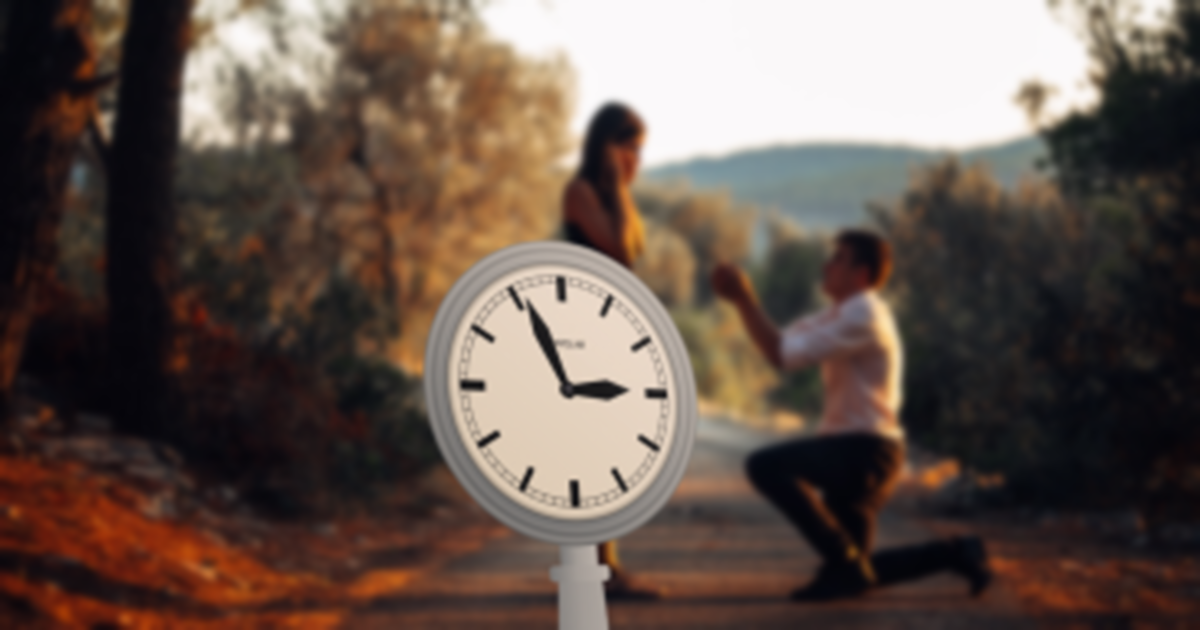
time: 2:56
